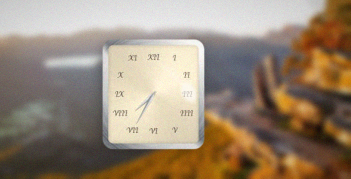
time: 7:35
